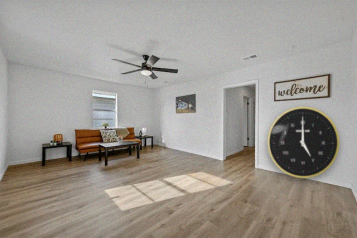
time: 5:00
